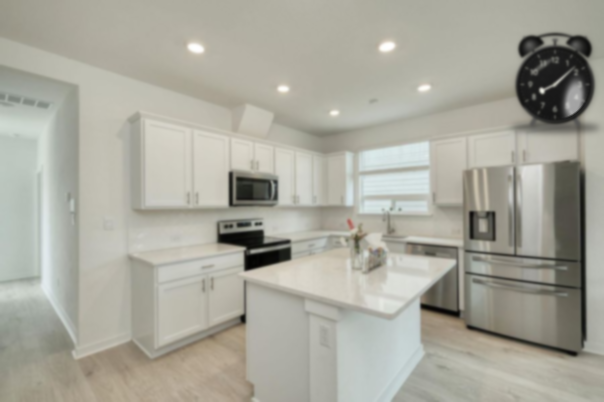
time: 8:08
